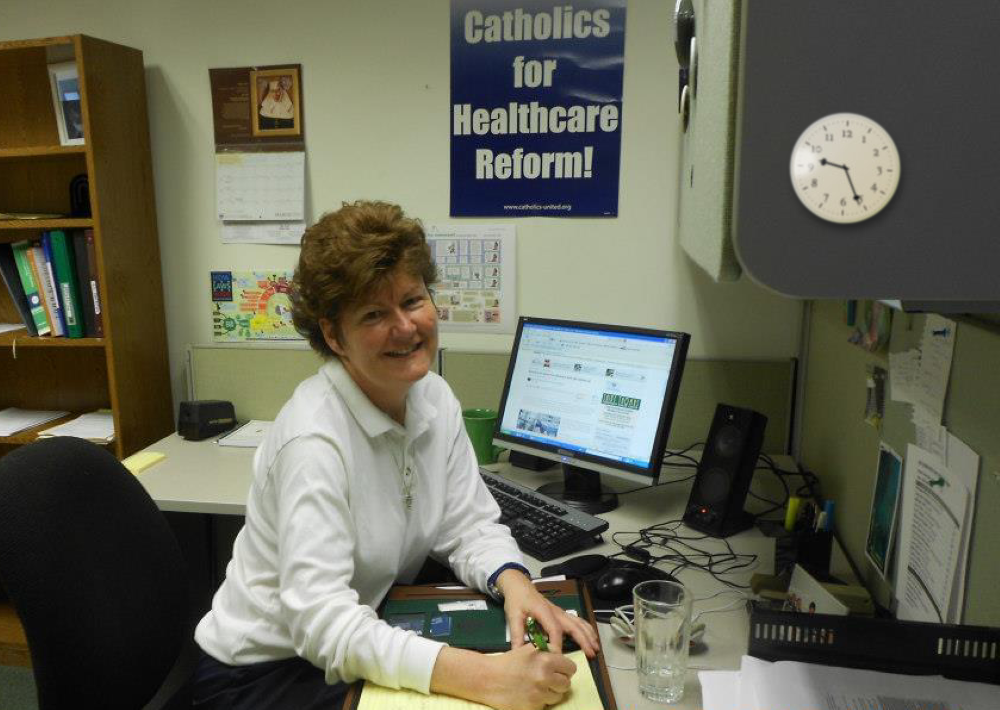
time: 9:26
